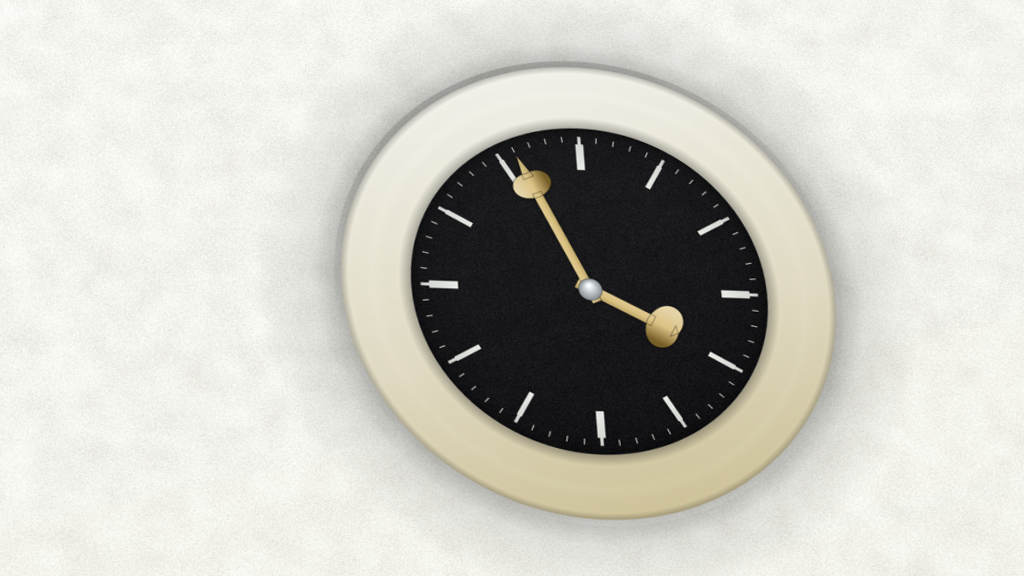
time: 3:56
